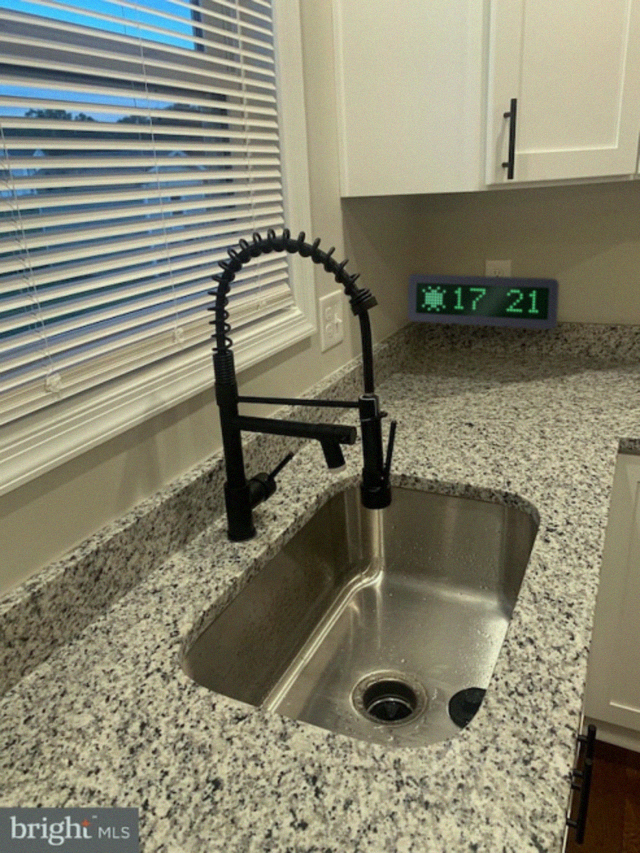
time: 17:21
